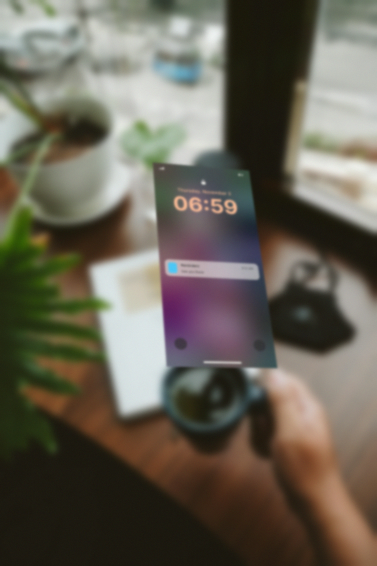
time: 6:59
